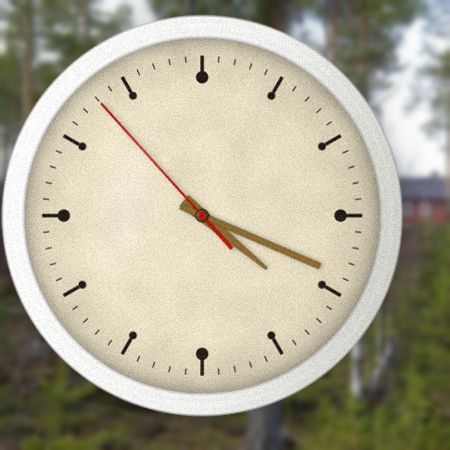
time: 4:18:53
